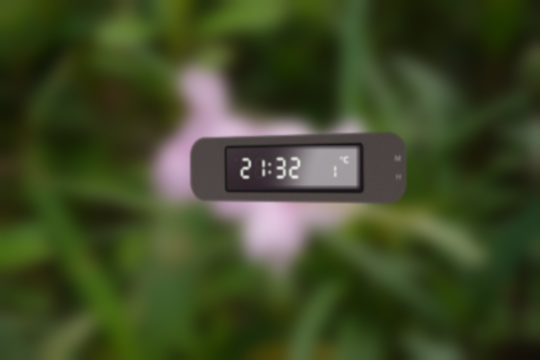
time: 21:32
